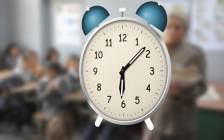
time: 6:08
